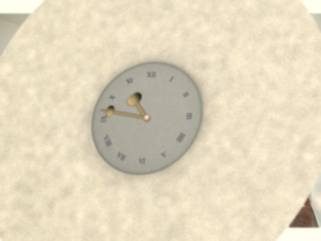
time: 10:47
